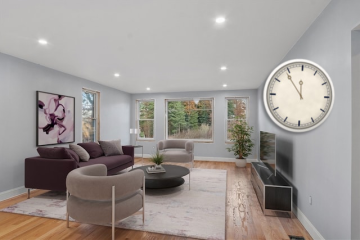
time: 11:54
